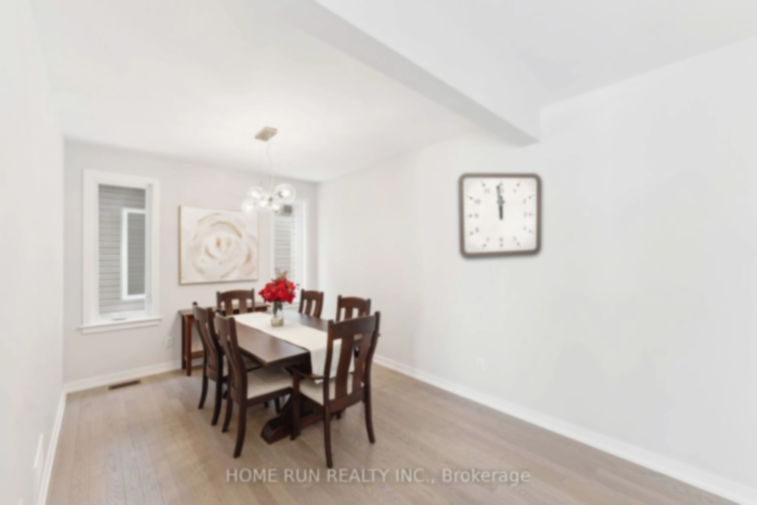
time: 11:59
